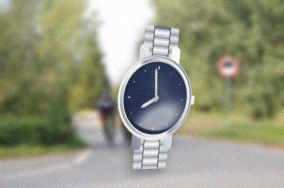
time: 7:59
